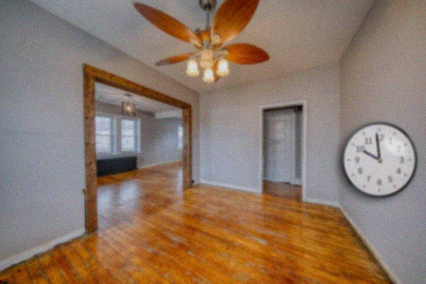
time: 9:59
